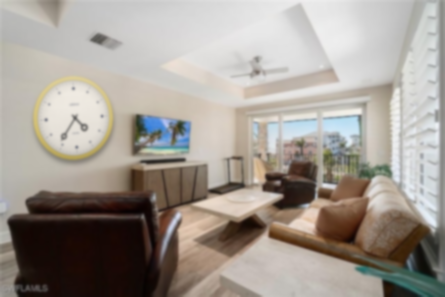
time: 4:36
